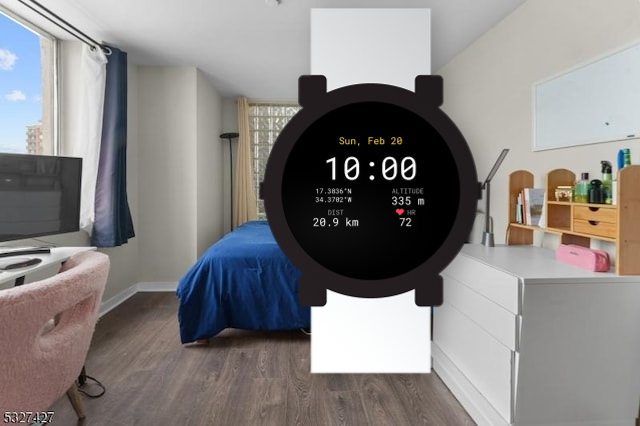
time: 10:00
